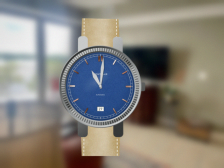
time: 11:01
